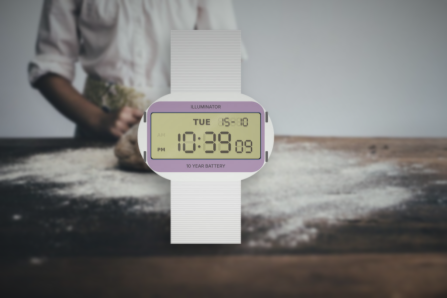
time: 10:39:09
